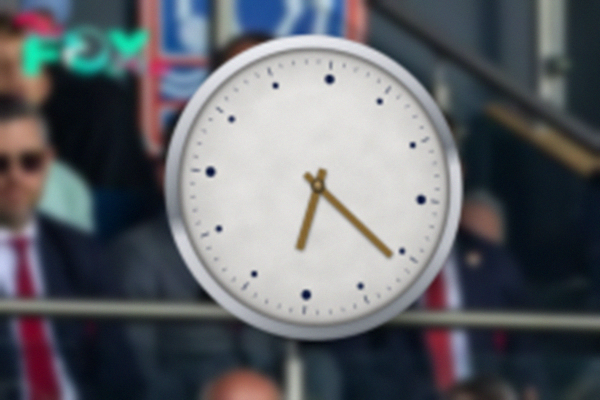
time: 6:21
